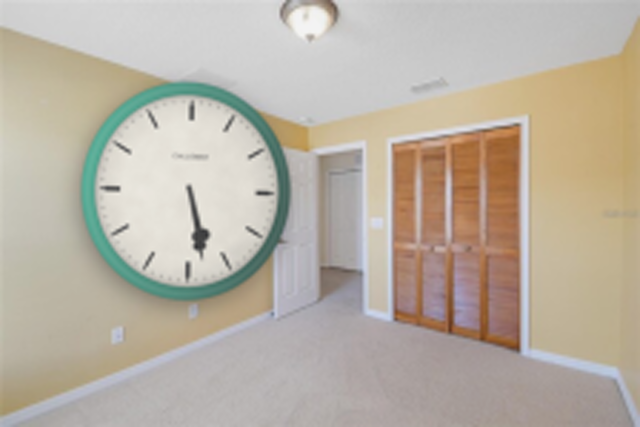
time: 5:28
